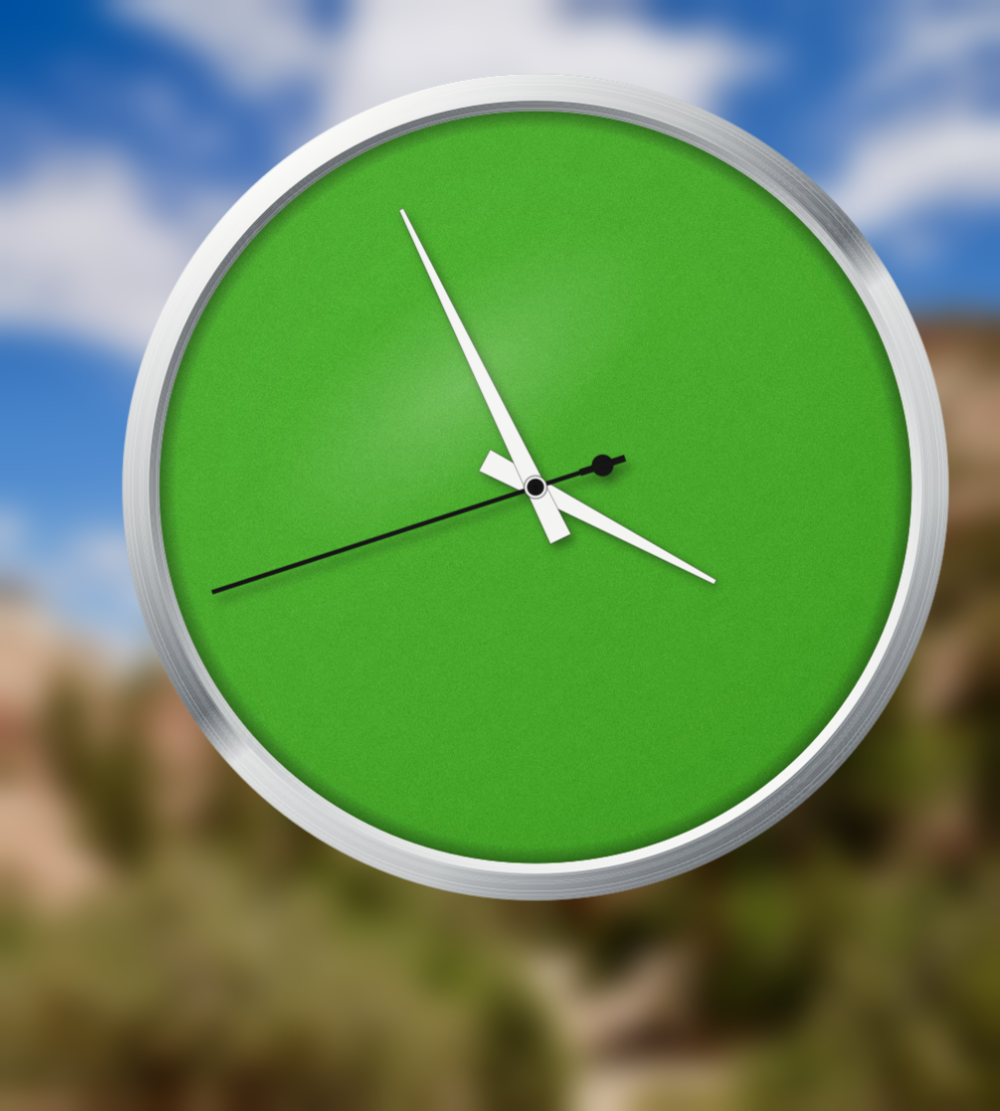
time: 3:55:42
